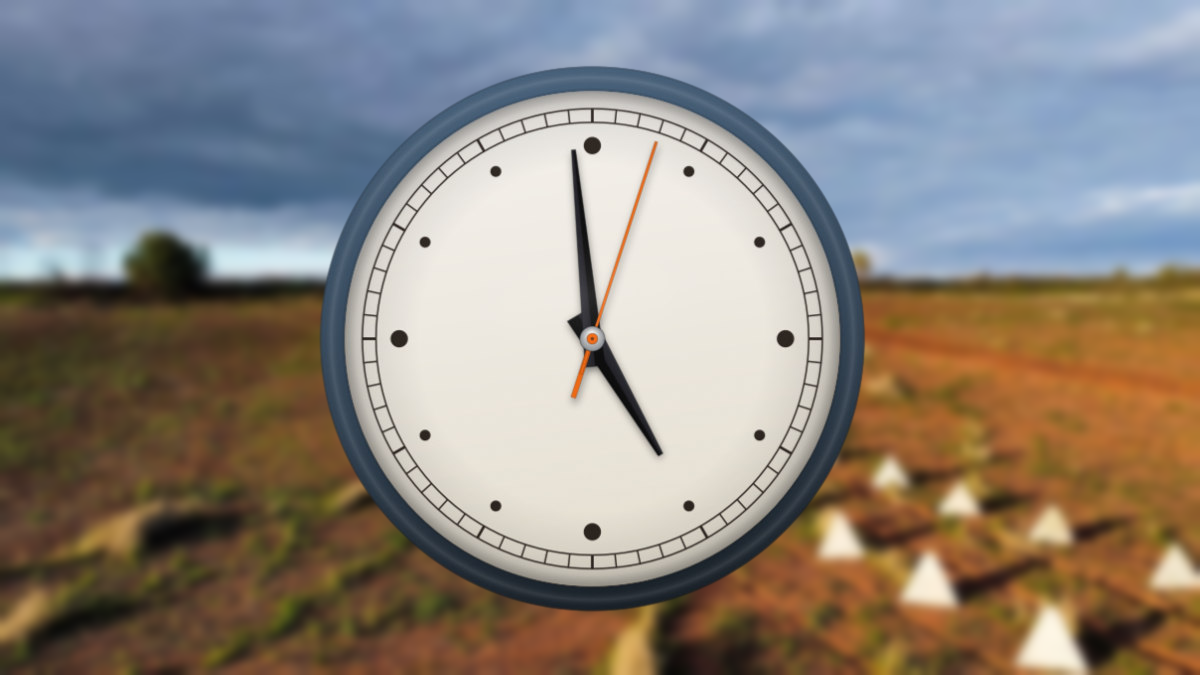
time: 4:59:03
